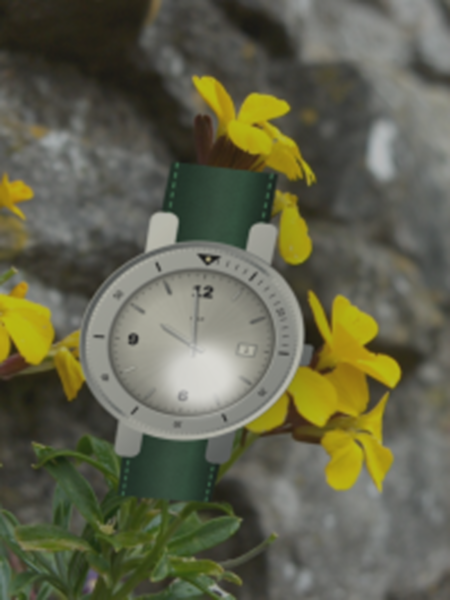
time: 9:59
